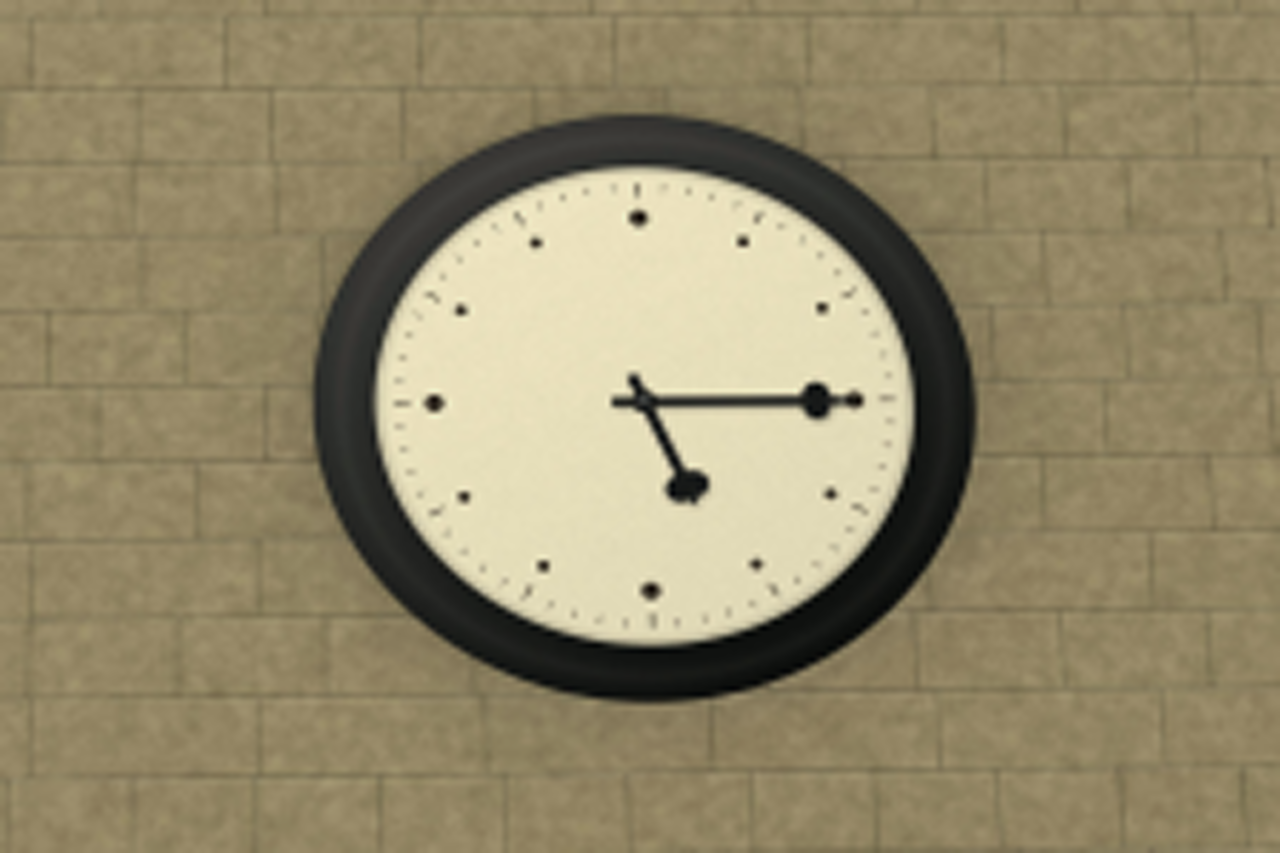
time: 5:15
